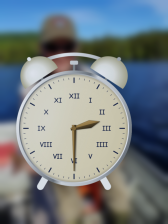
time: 2:30
